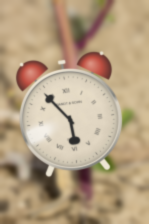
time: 5:54
